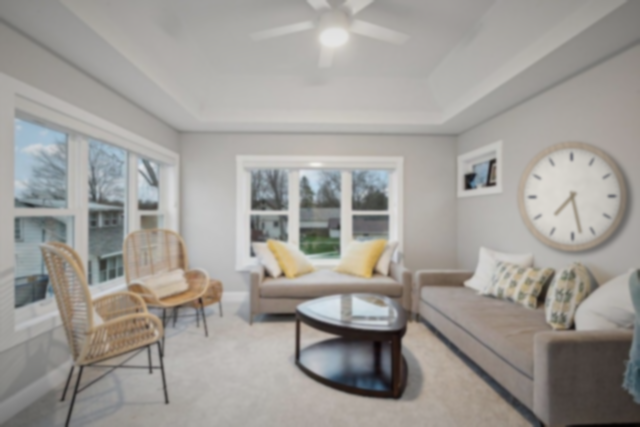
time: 7:28
